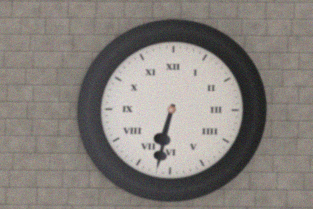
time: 6:32
